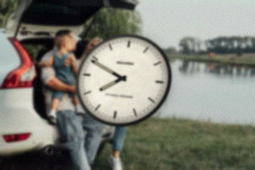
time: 7:49
